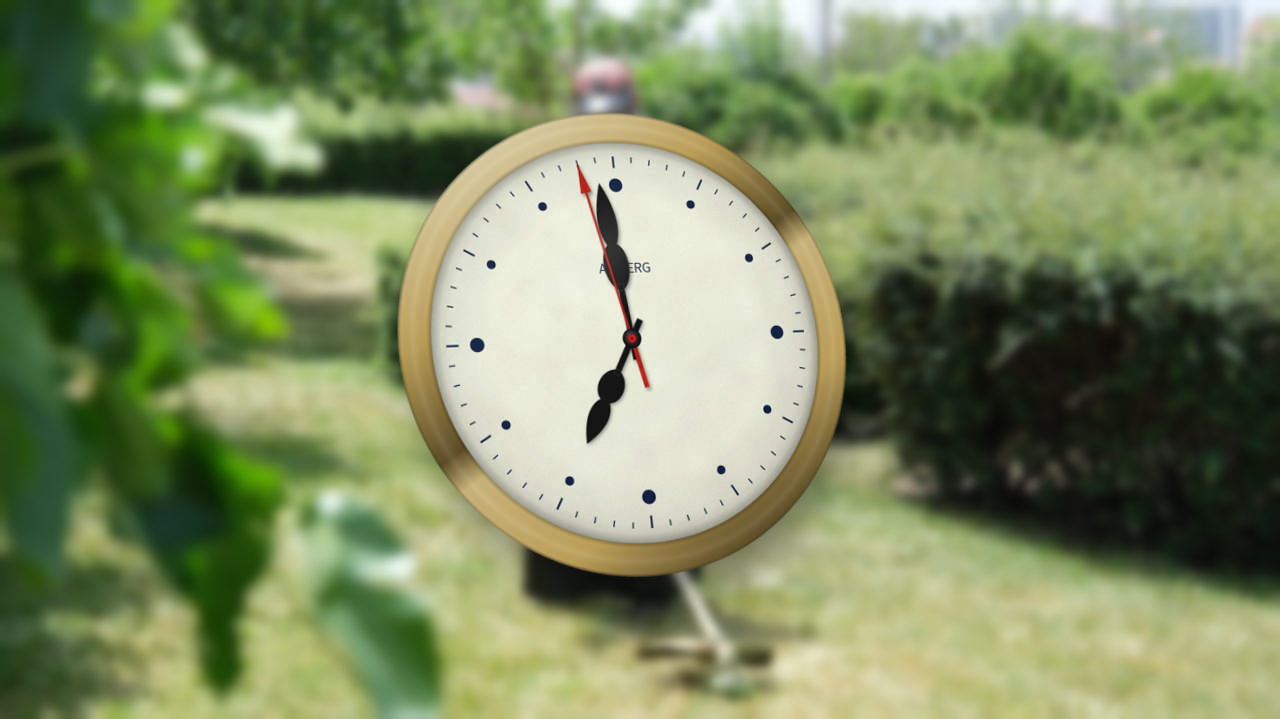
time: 6:58:58
